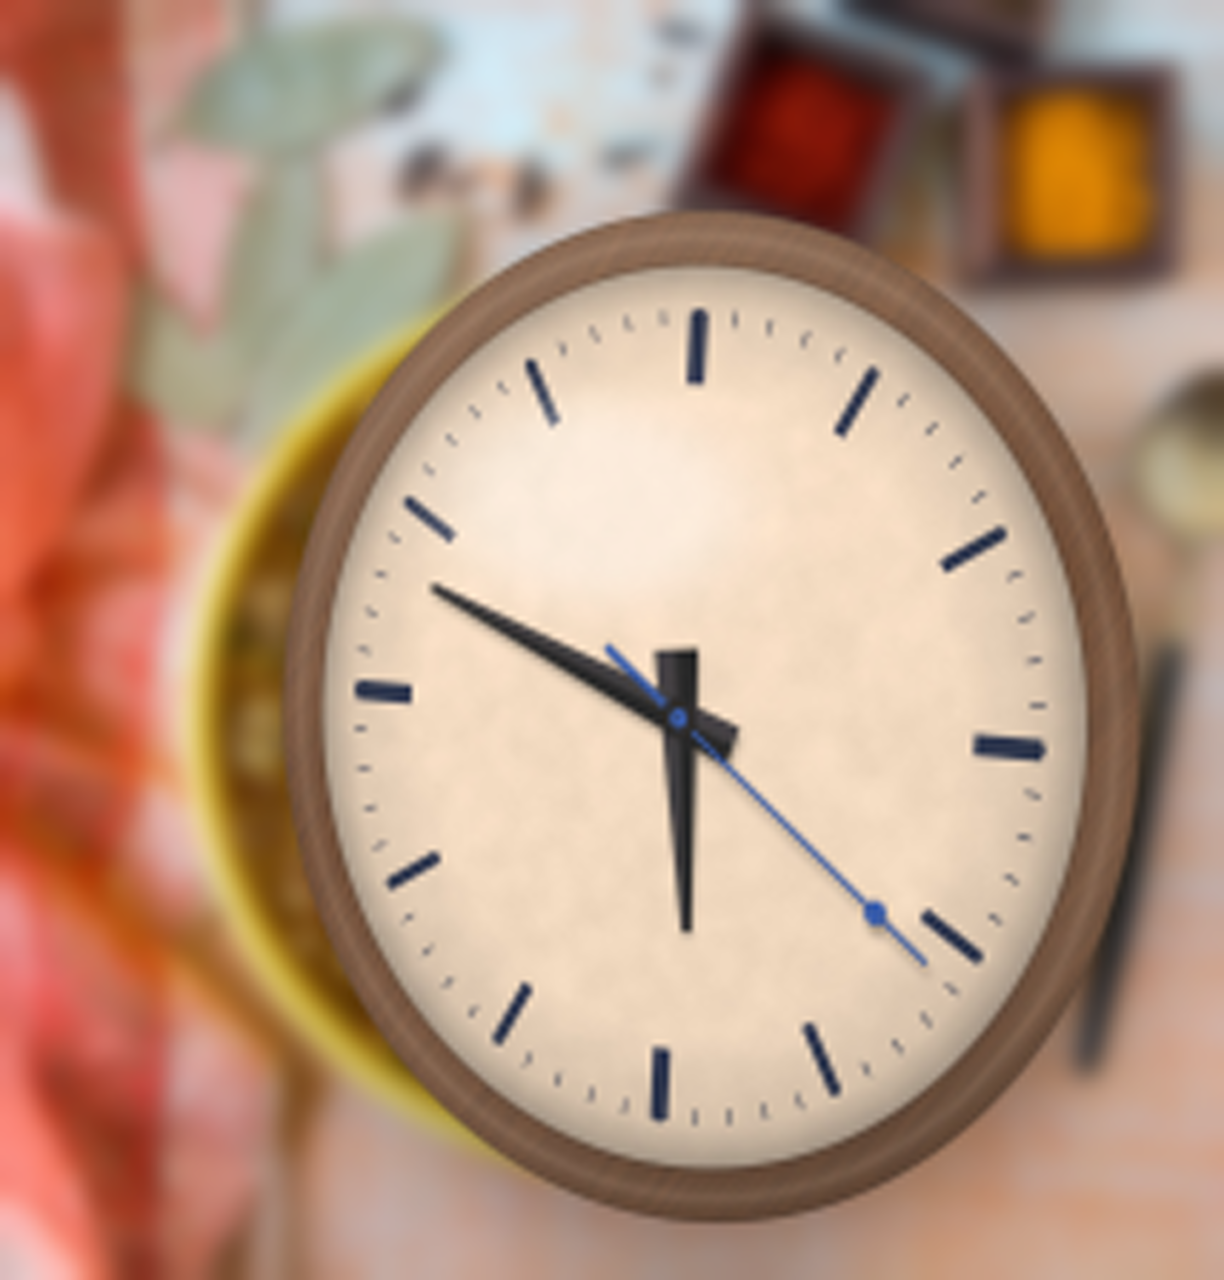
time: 5:48:21
